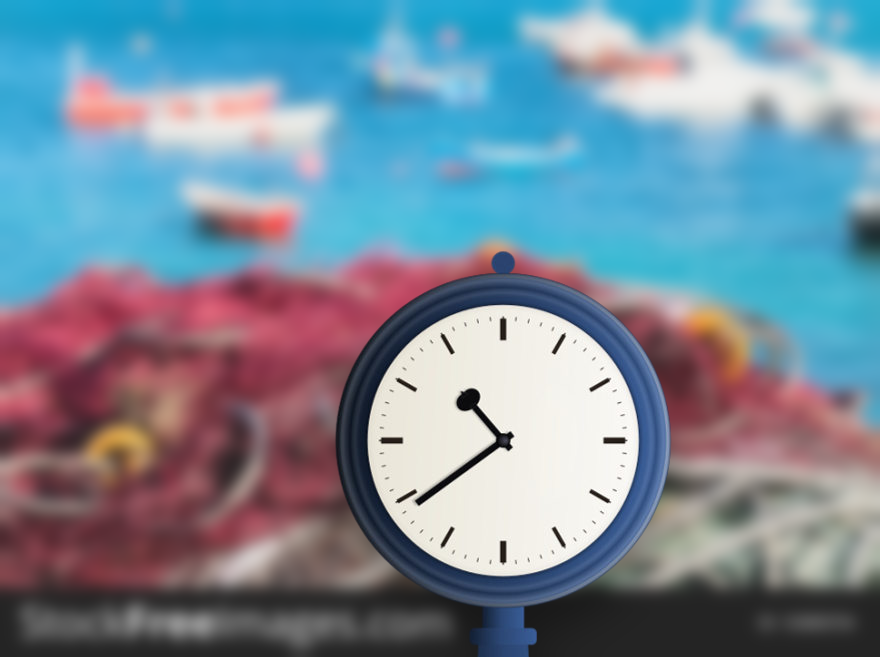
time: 10:39
